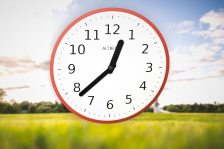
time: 12:38
